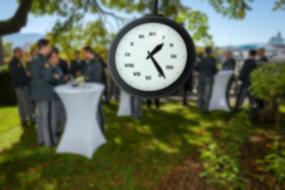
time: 1:24
